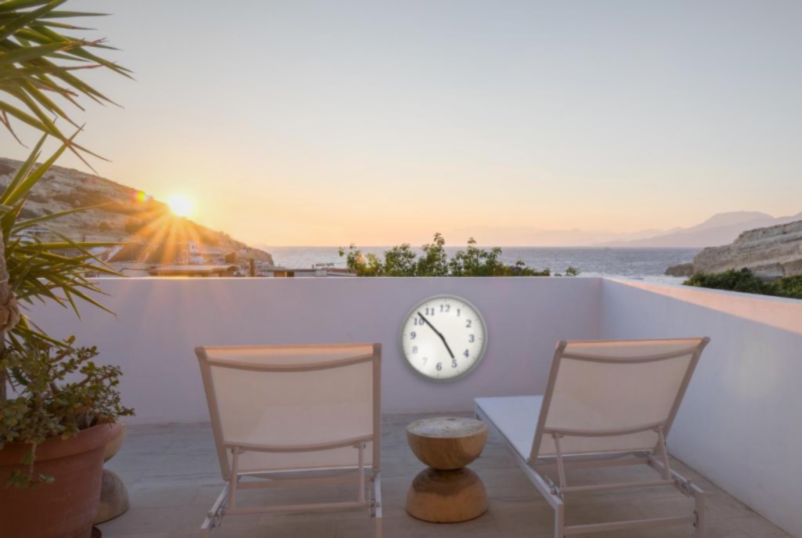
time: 4:52
